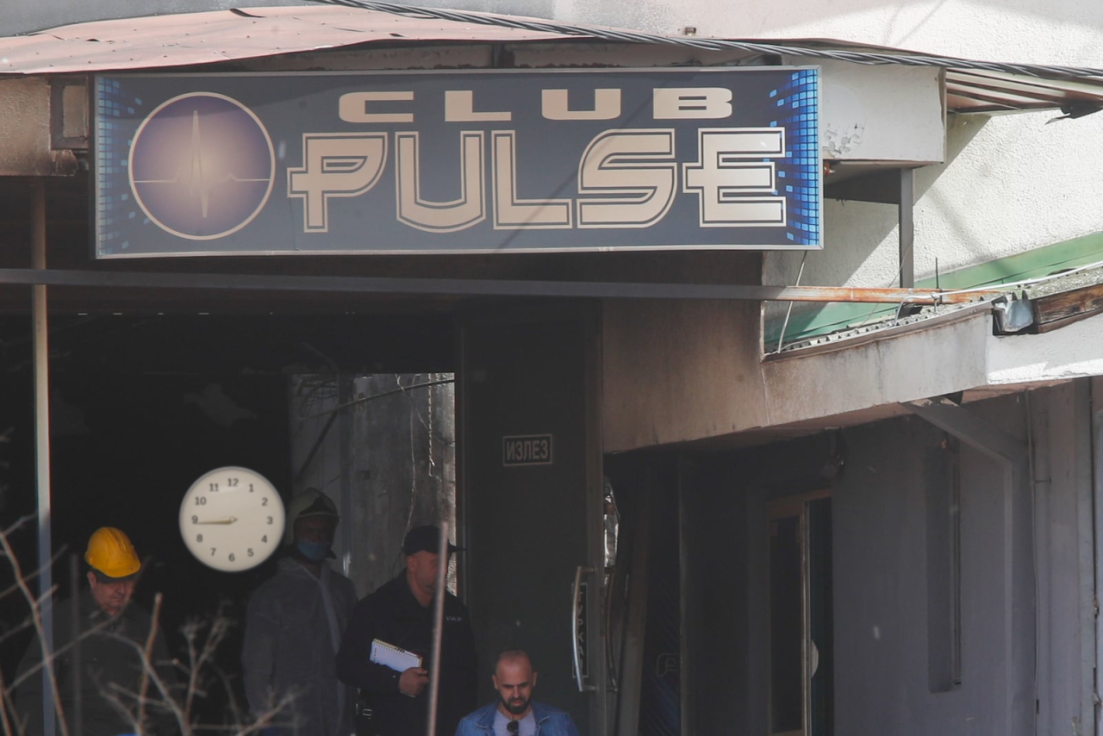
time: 8:44
